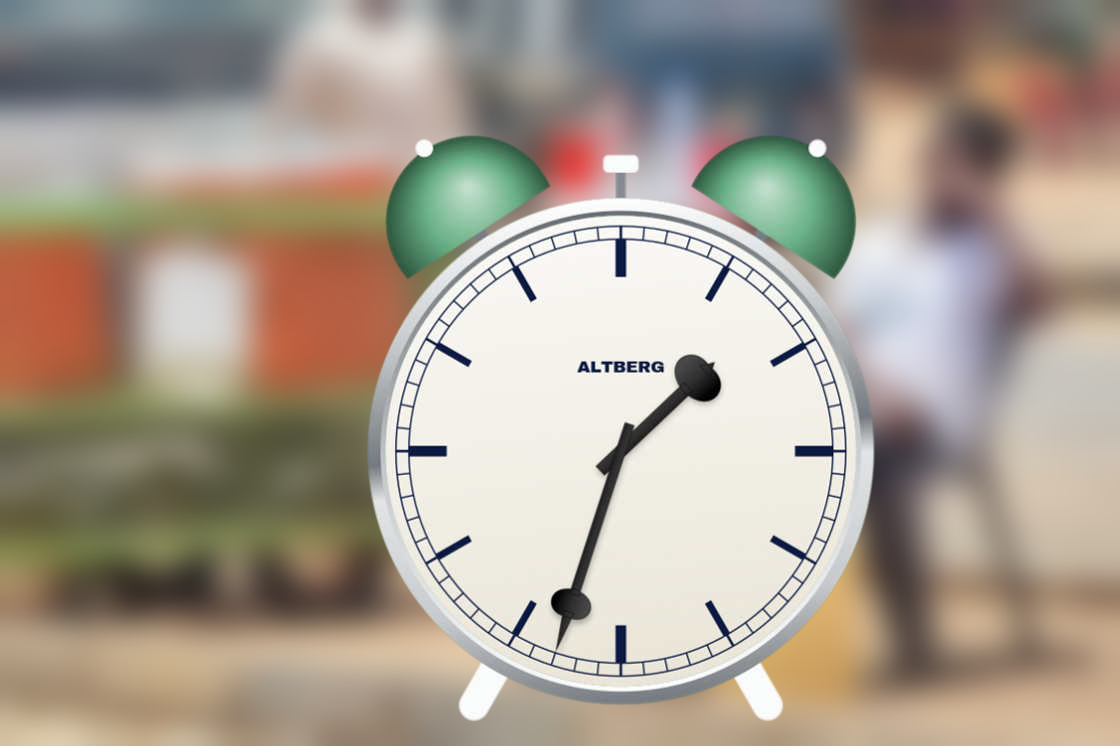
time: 1:33
